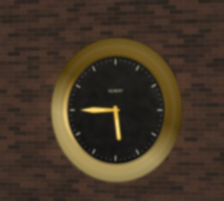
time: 5:45
